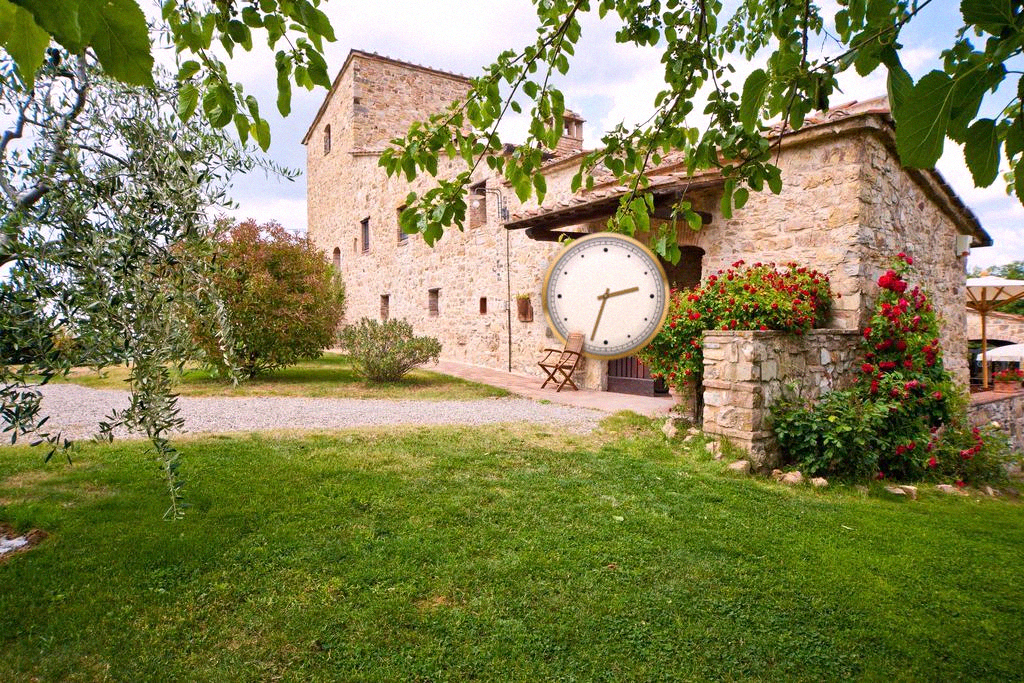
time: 2:33
